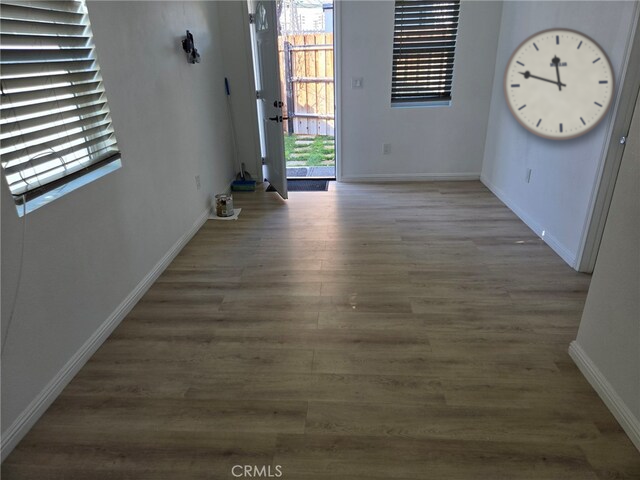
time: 11:48
